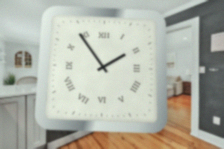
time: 1:54
